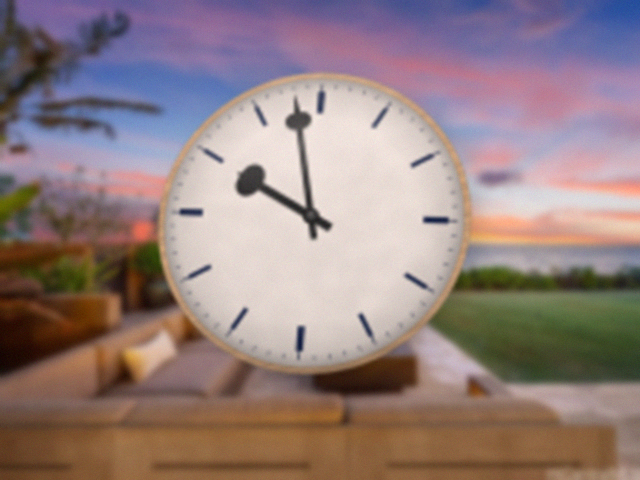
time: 9:58
